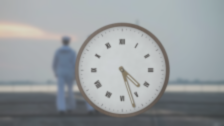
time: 4:27
